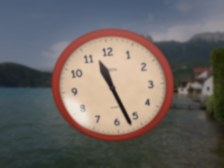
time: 11:27
